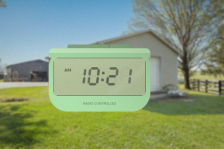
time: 10:21
